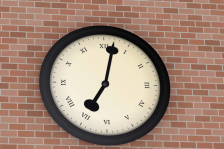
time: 7:02
